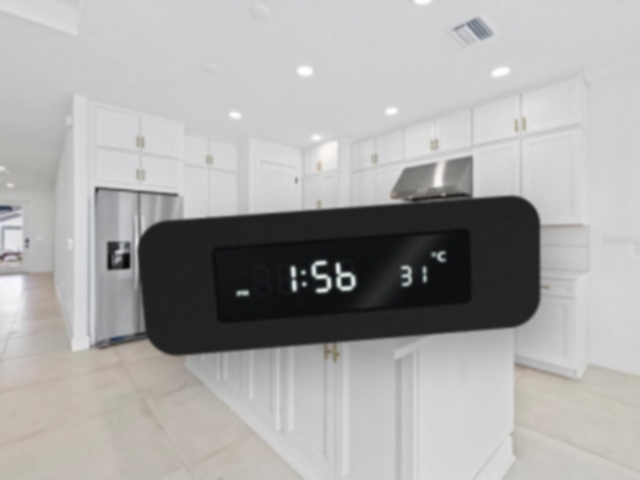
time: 1:56
